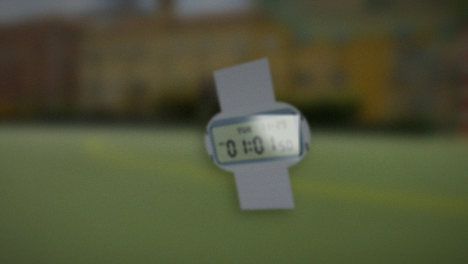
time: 1:01
